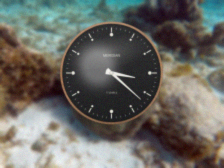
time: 3:22
